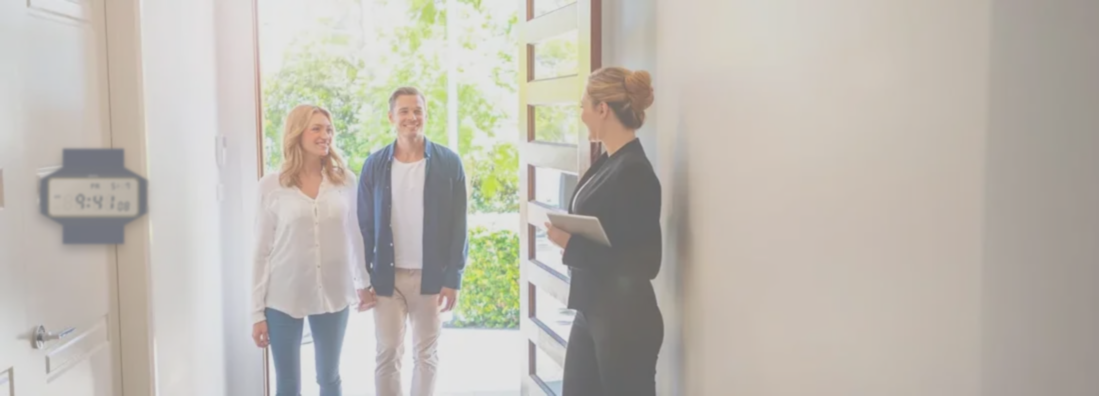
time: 9:41
